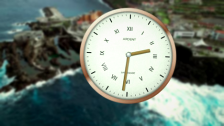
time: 2:31
